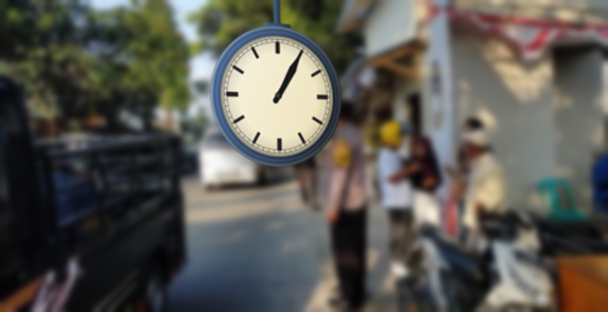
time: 1:05
